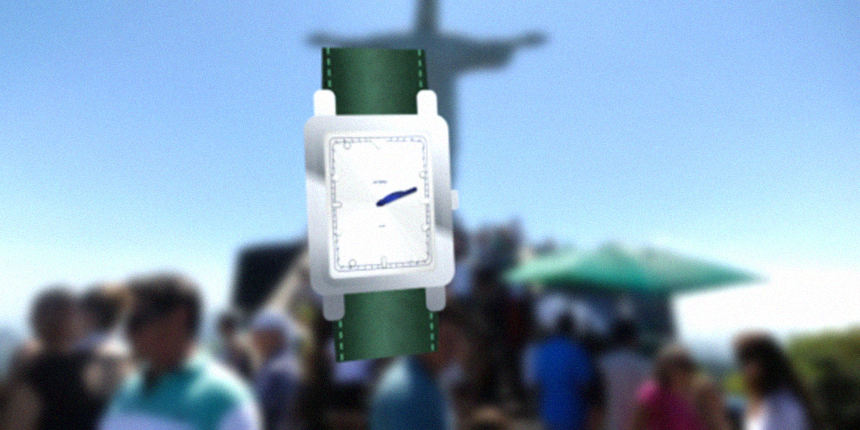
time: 2:12
